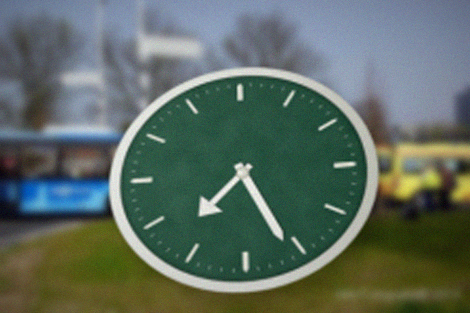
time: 7:26
